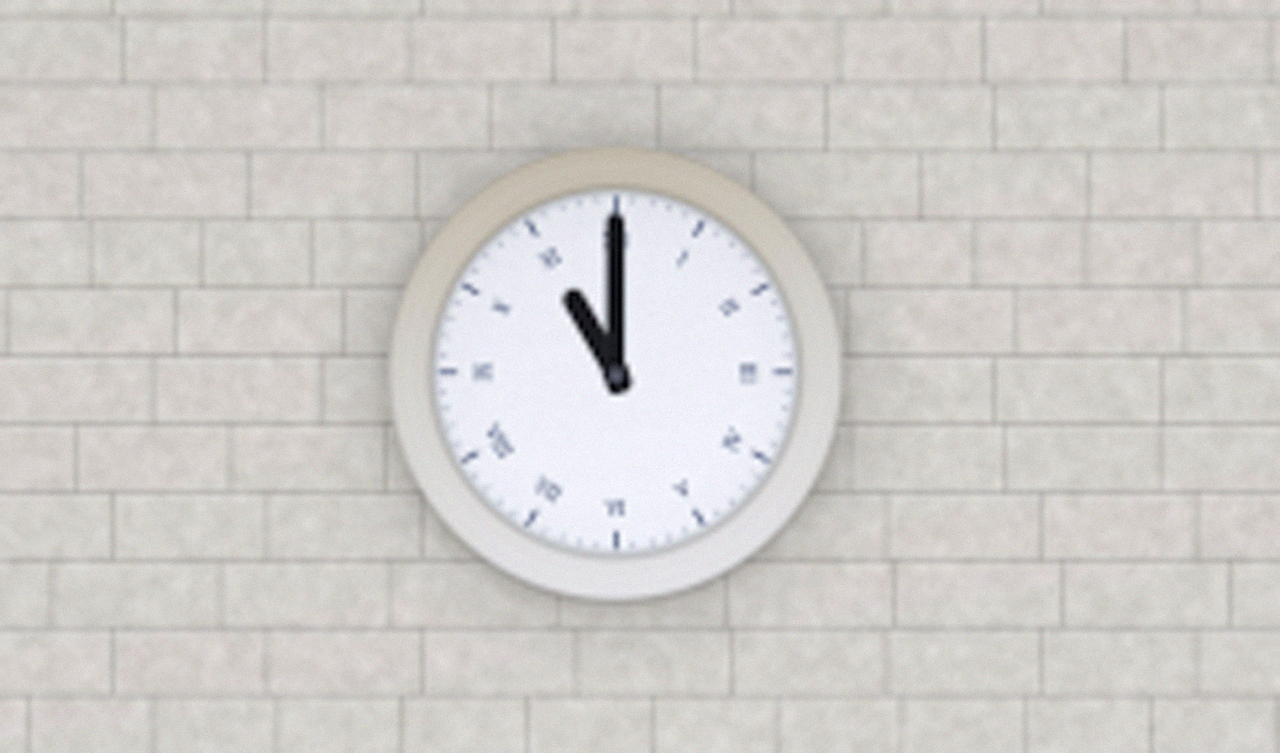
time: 11:00
